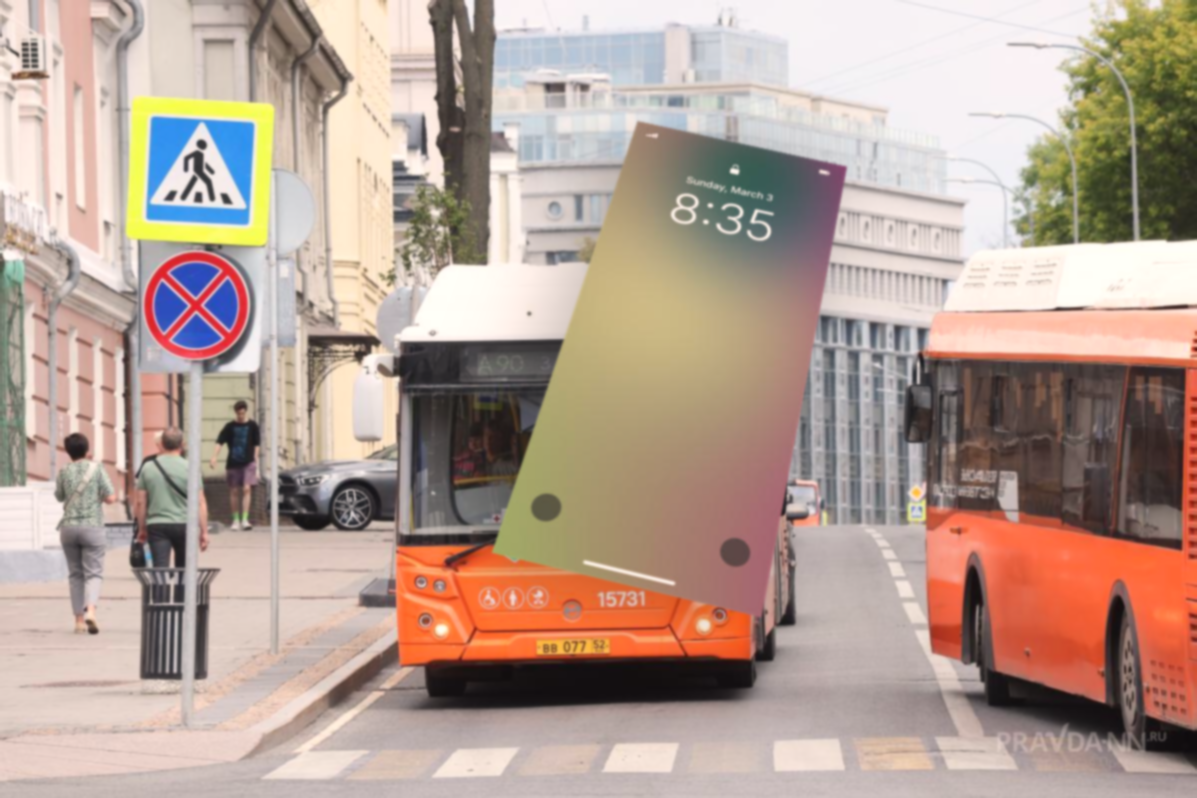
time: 8:35
